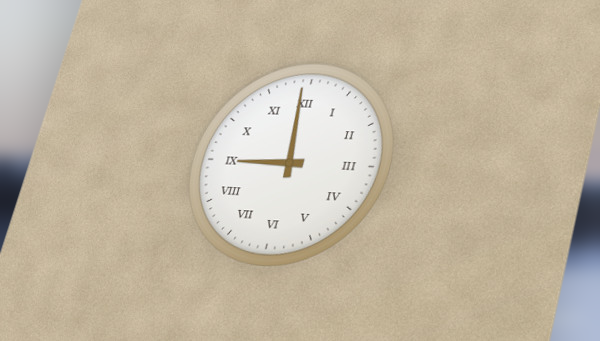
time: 8:59
